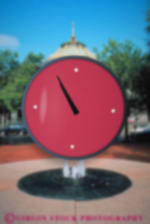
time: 10:55
